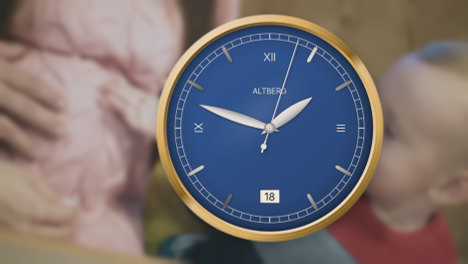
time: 1:48:03
